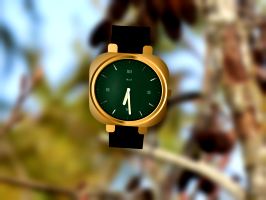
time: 6:29
